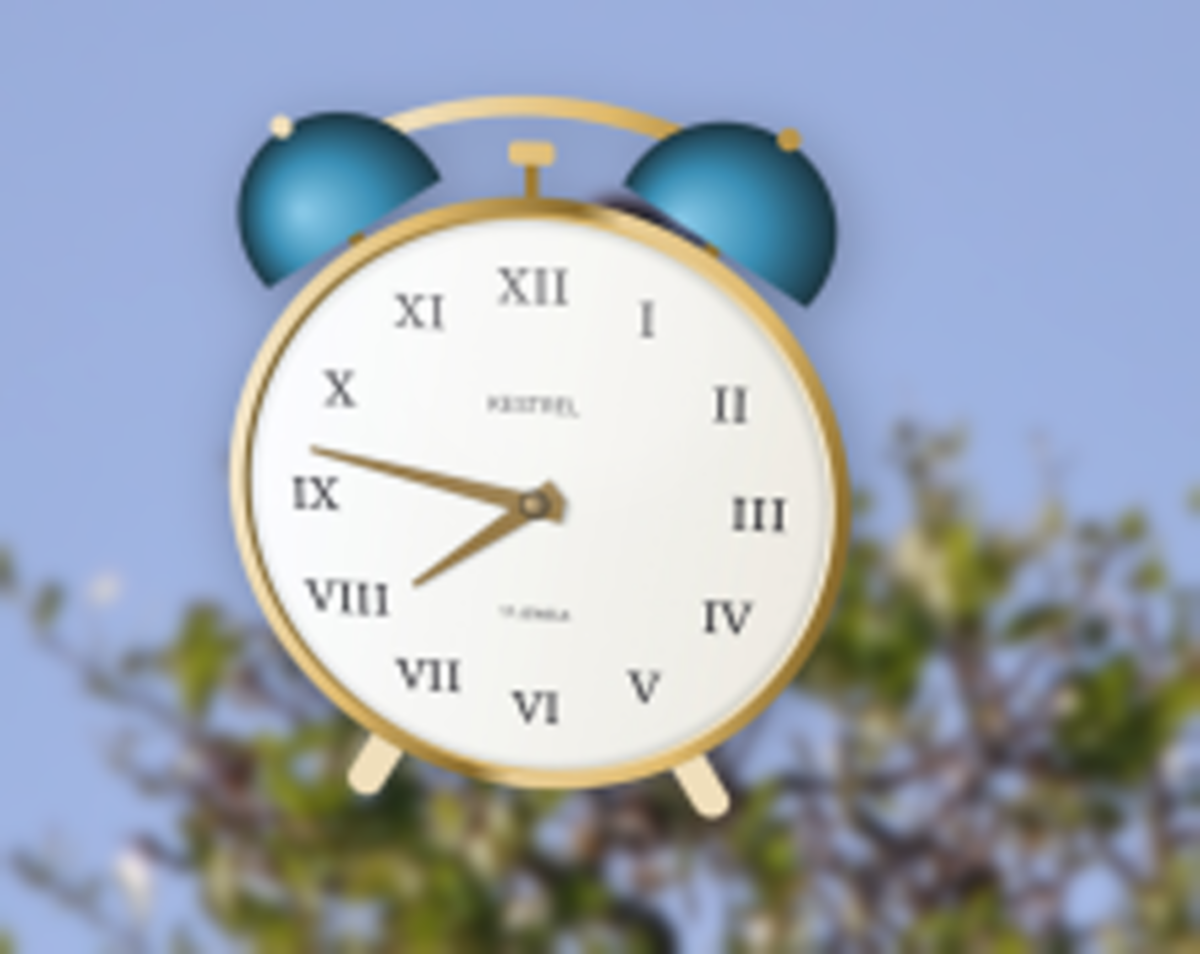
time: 7:47
